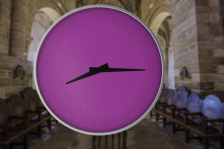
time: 8:15
